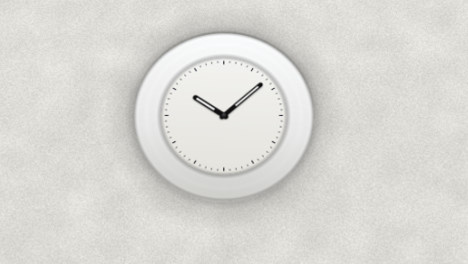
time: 10:08
